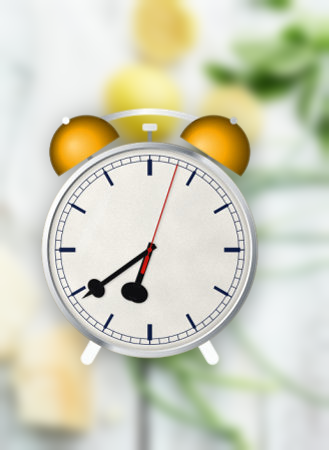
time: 6:39:03
